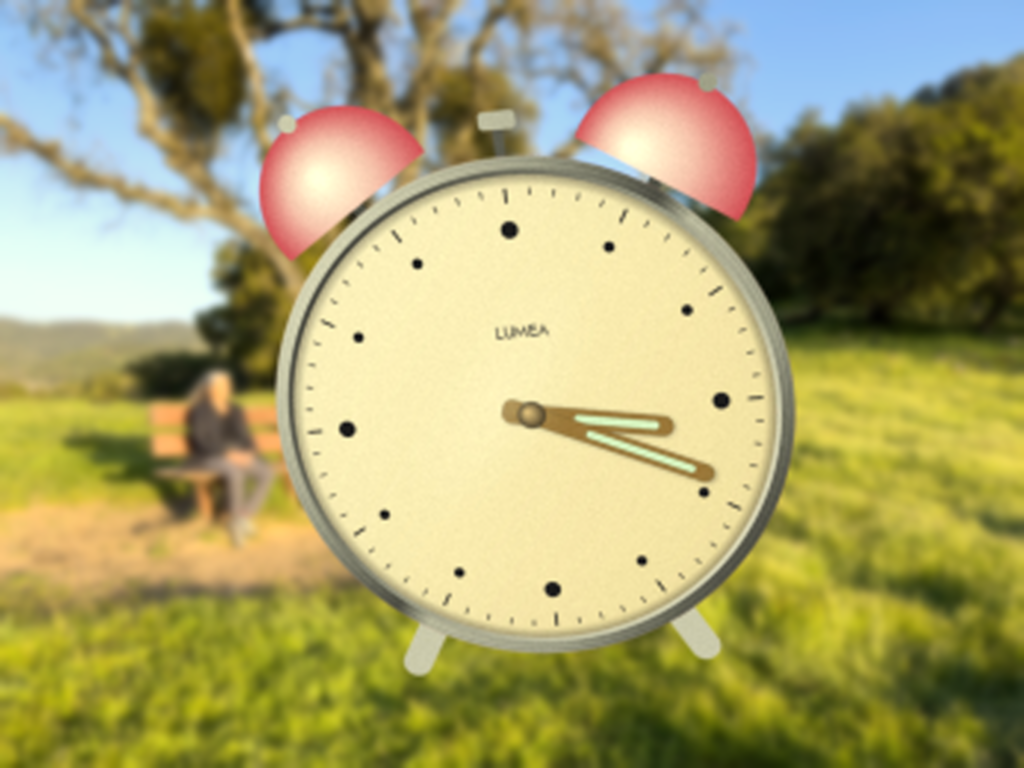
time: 3:19
